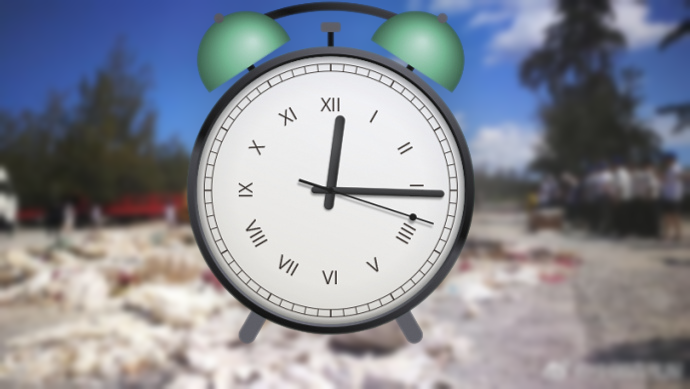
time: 12:15:18
